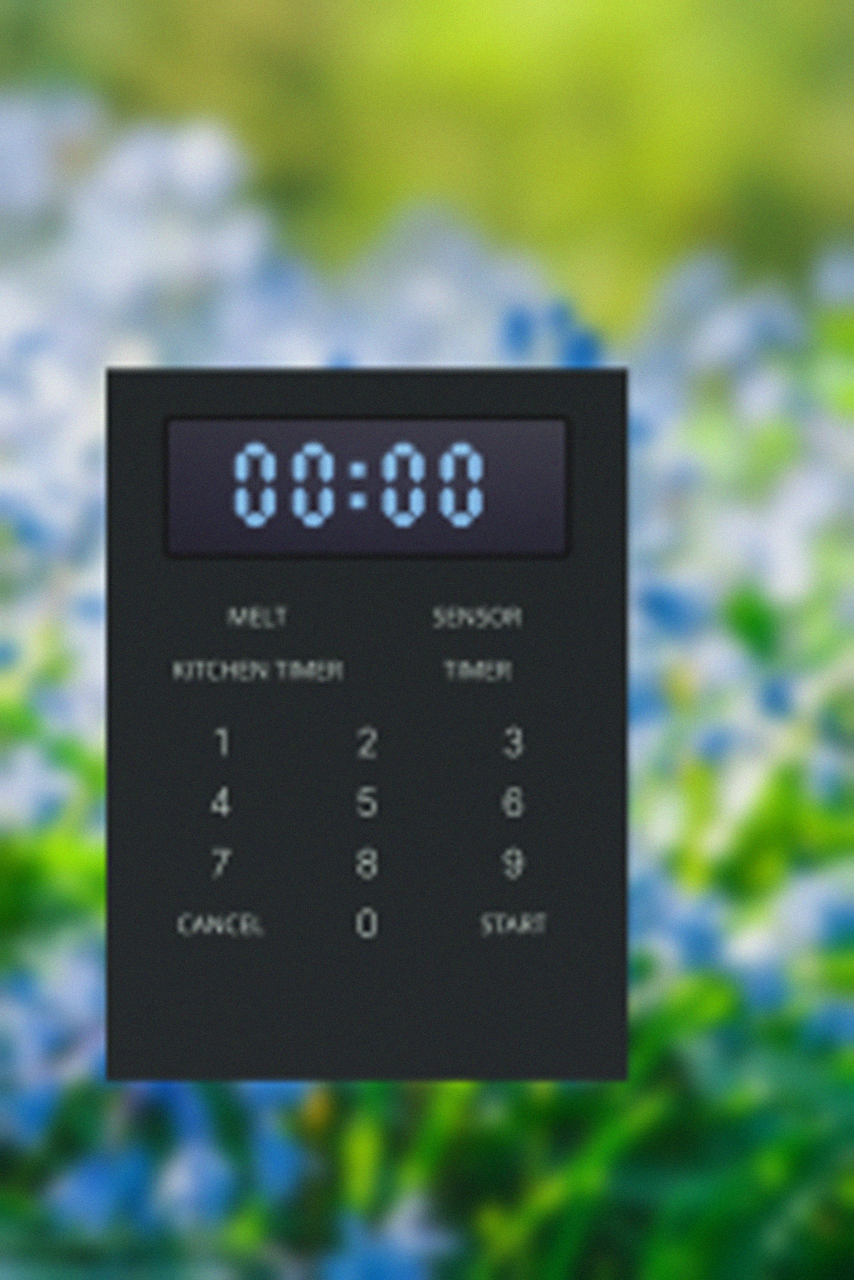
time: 0:00
